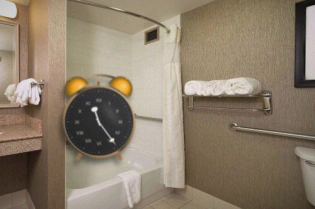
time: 11:24
